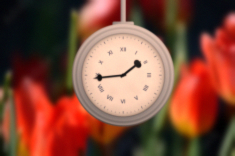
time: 1:44
